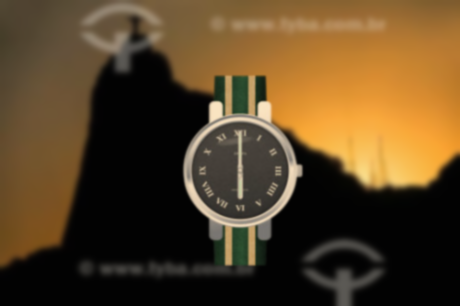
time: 6:00
